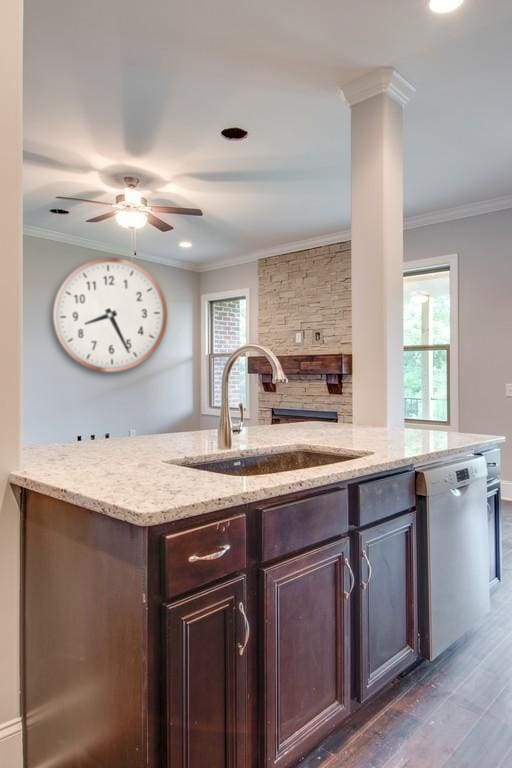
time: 8:26
